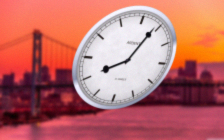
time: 8:04
